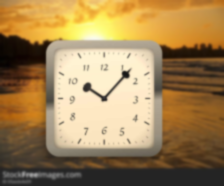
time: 10:07
